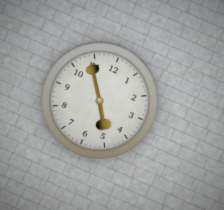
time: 4:54
